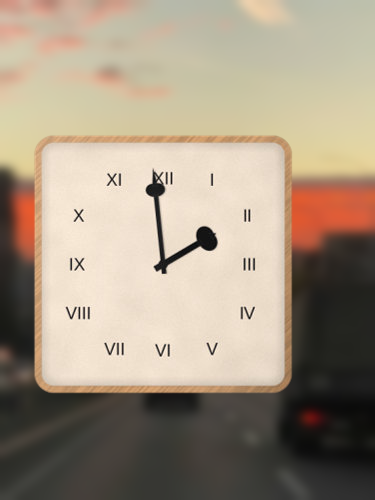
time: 1:59
